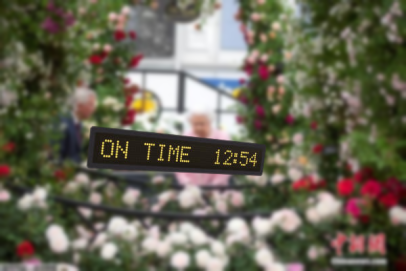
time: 12:54
